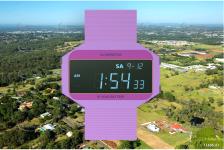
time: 1:54:33
